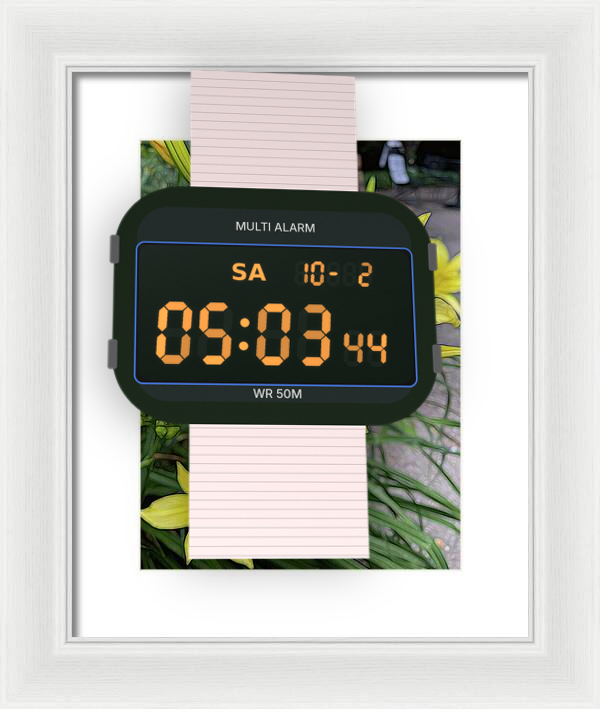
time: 5:03:44
